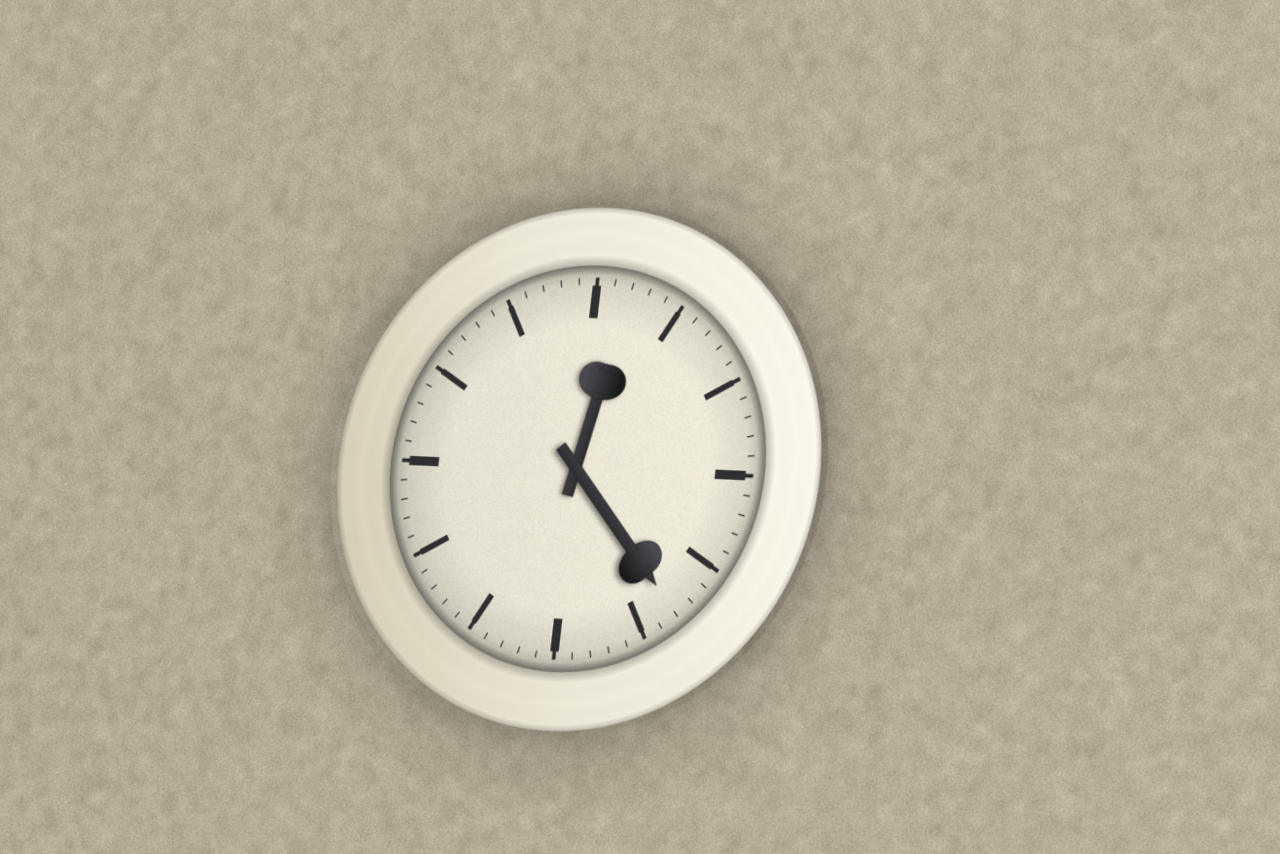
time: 12:23
